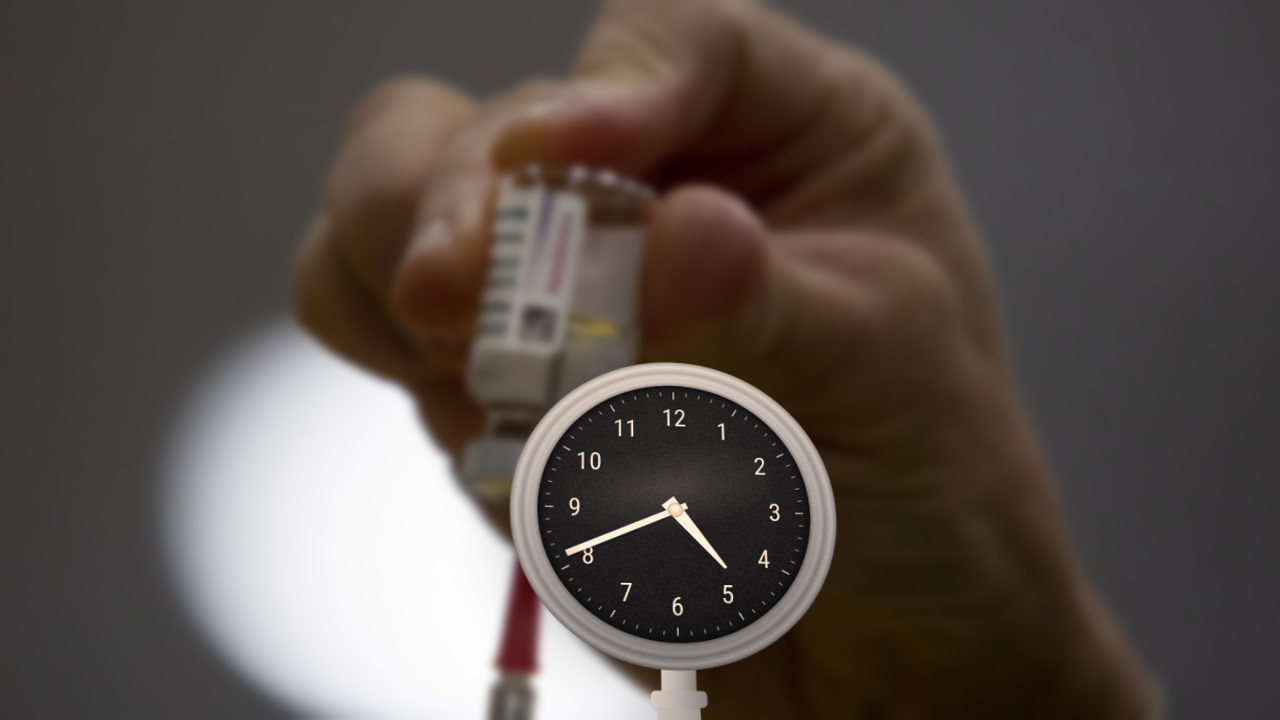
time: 4:41
